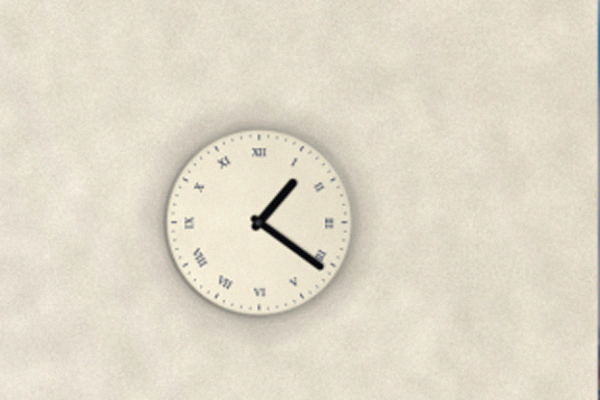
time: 1:21
